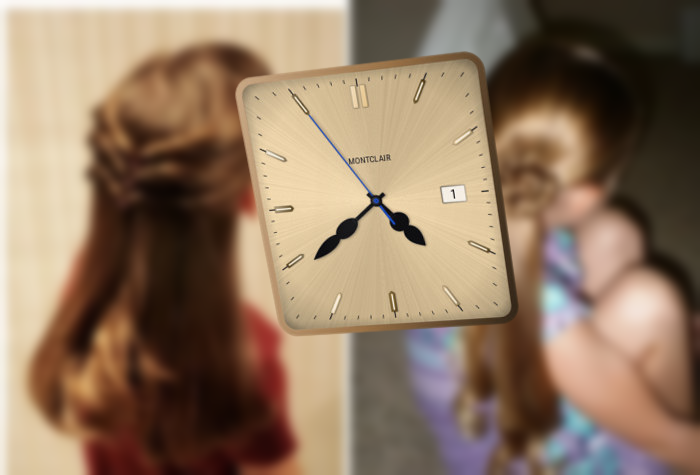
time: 4:38:55
